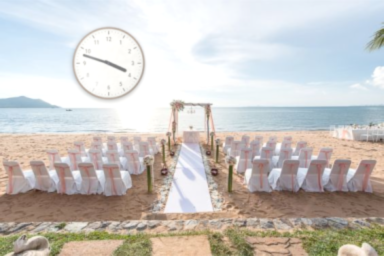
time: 3:48
